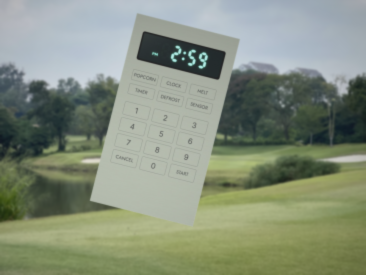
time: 2:59
